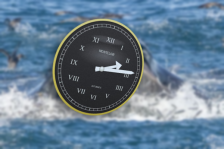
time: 2:14
